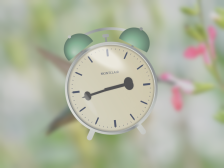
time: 2:43
